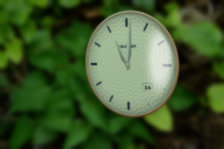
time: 11:01
